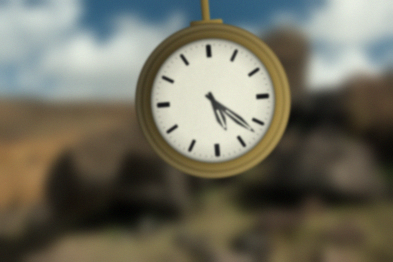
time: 5:22
